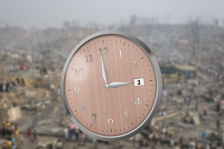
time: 2:59
